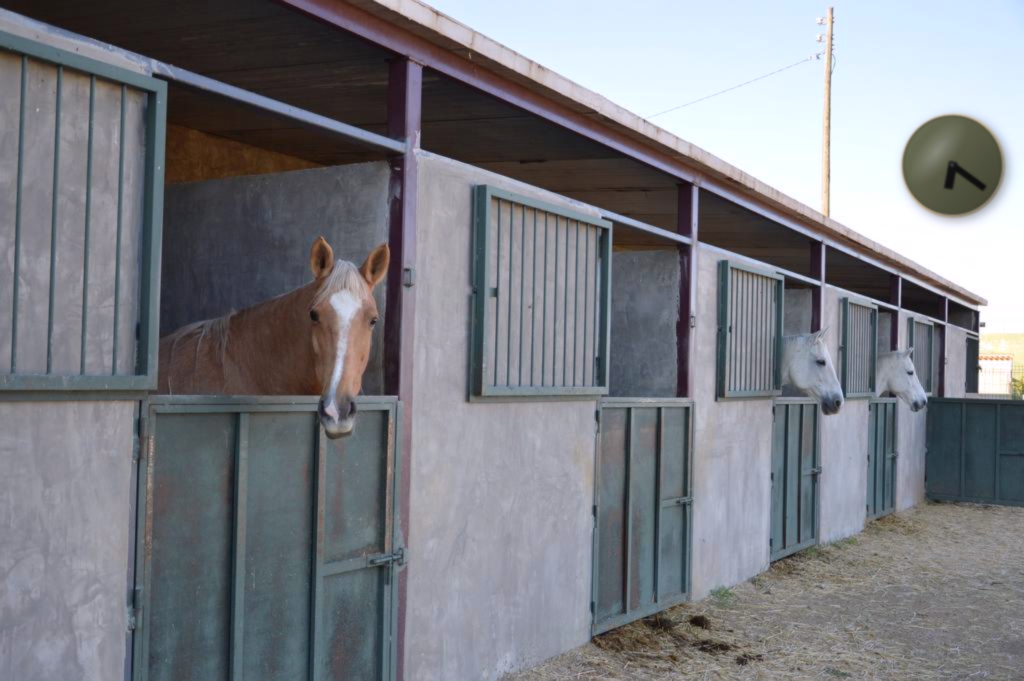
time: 6:21
